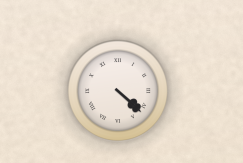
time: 4:22
